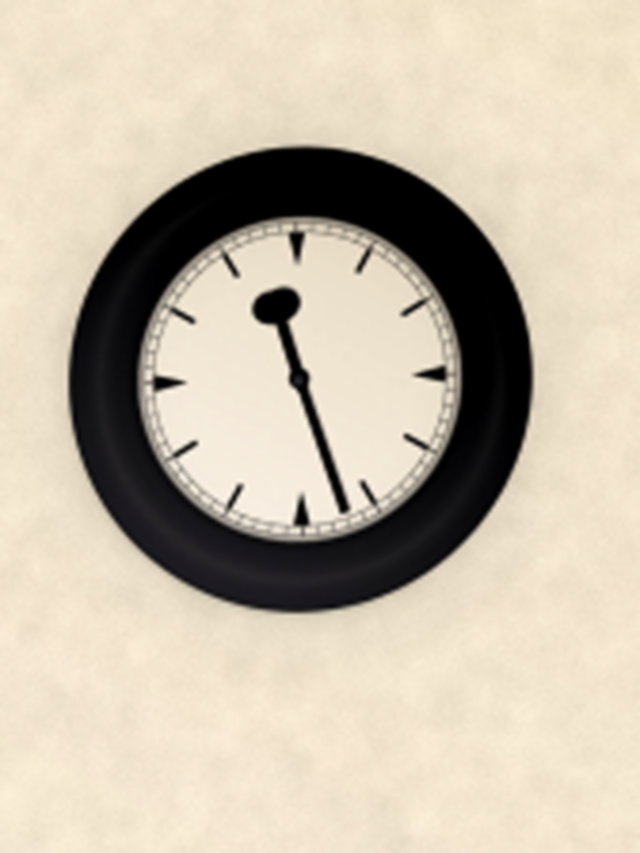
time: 11:27
